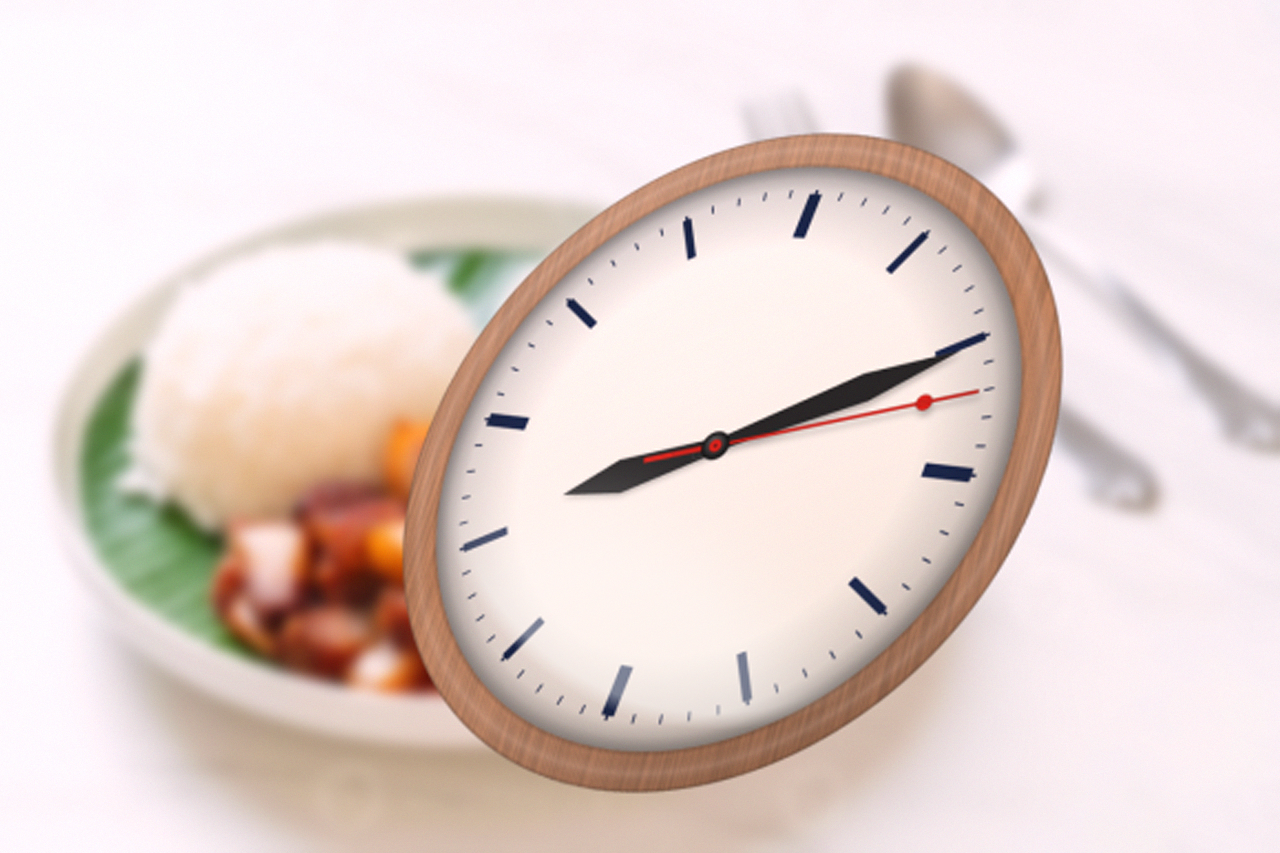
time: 8:10:12
